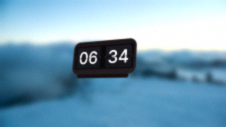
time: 6:34
